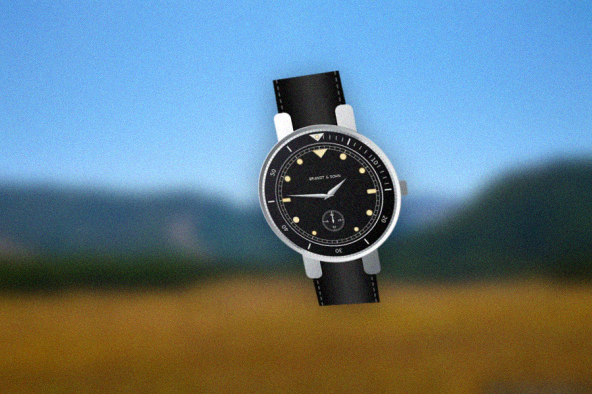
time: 1:46
